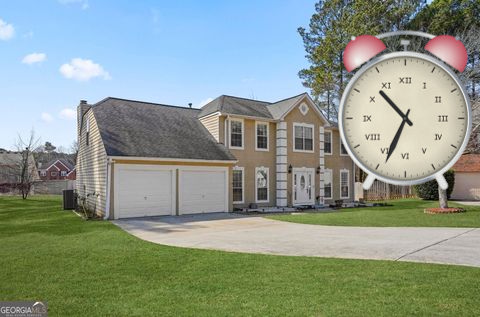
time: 10:34
